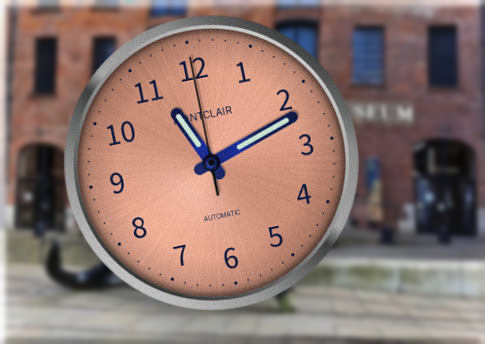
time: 11:12:00
